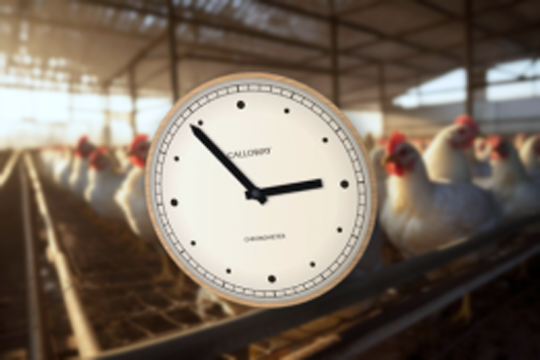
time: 2:54
